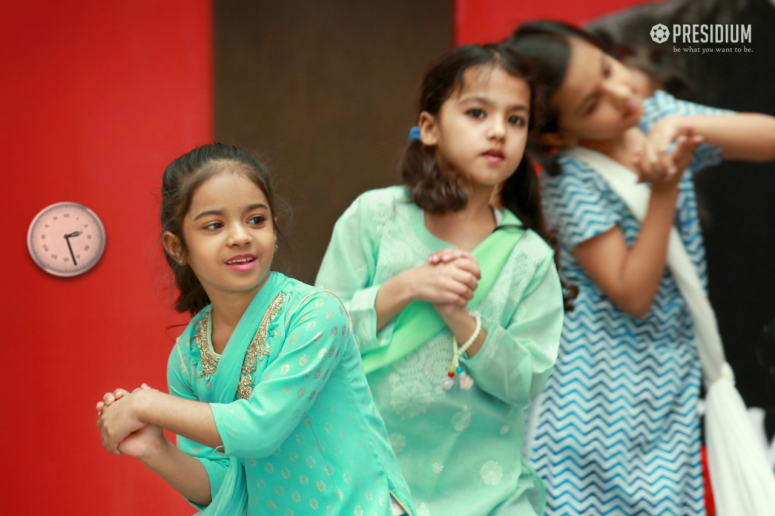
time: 2:27
